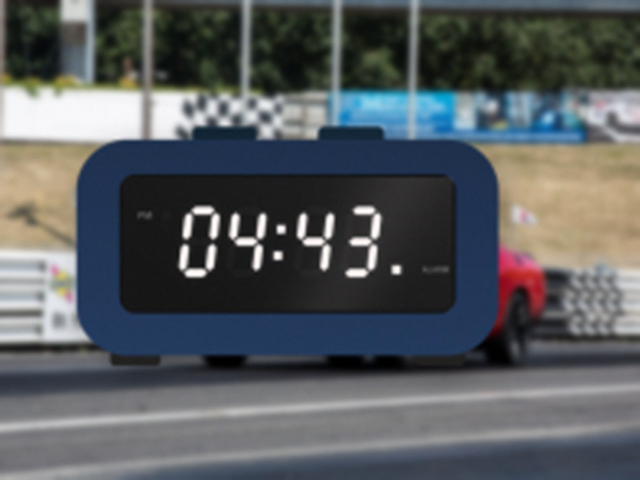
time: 4:43
